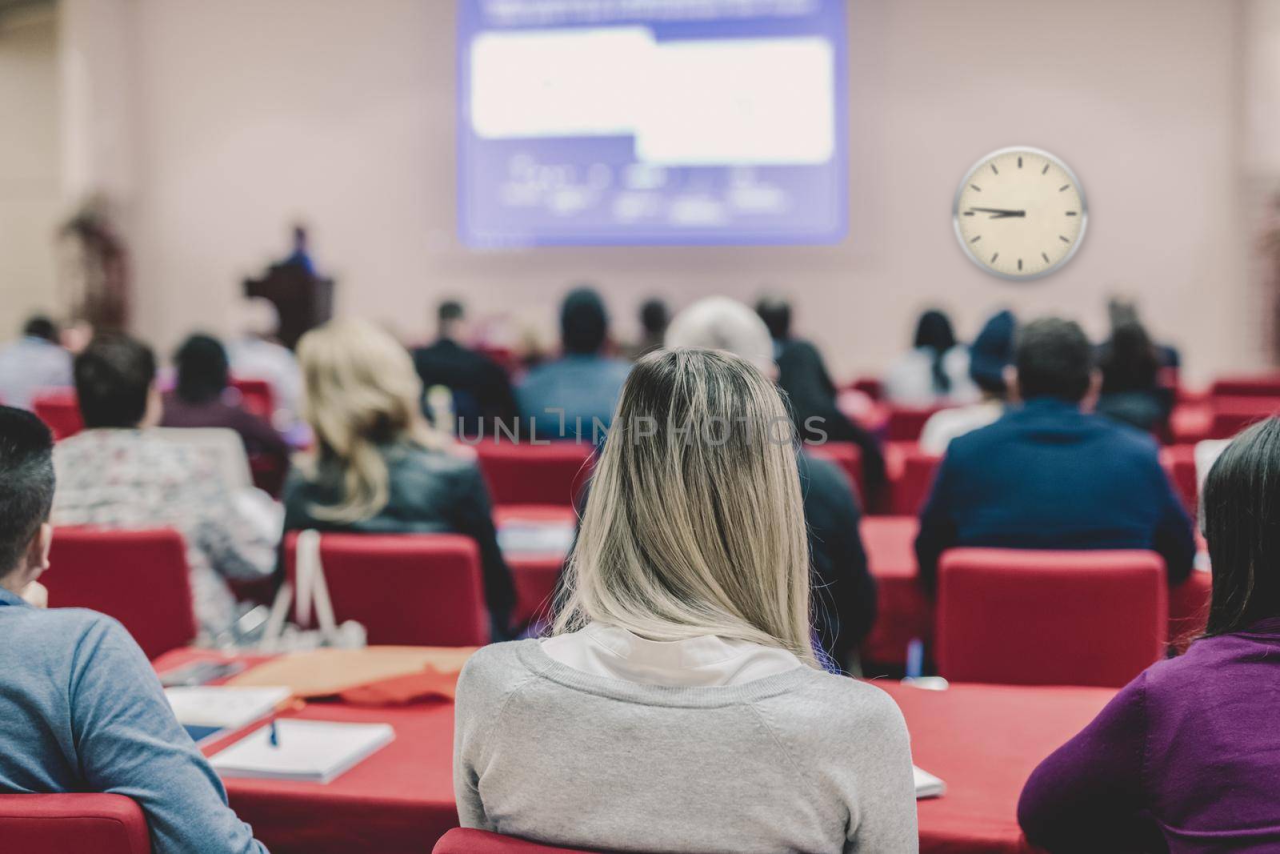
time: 8:46
